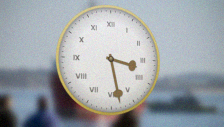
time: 3:28
